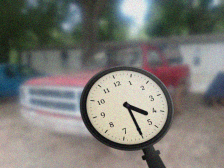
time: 4:30
